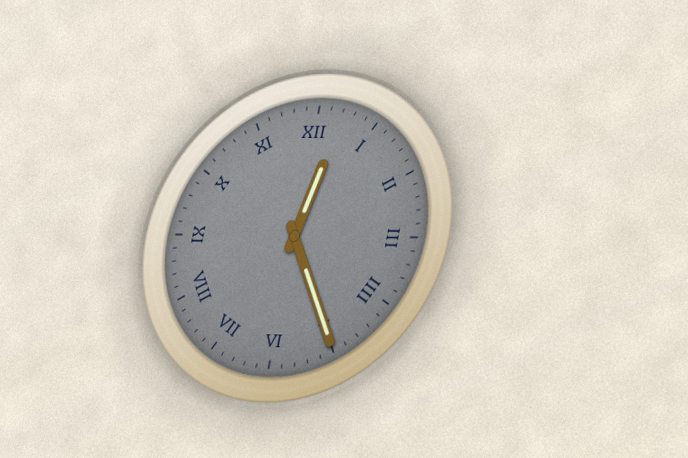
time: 12:25
